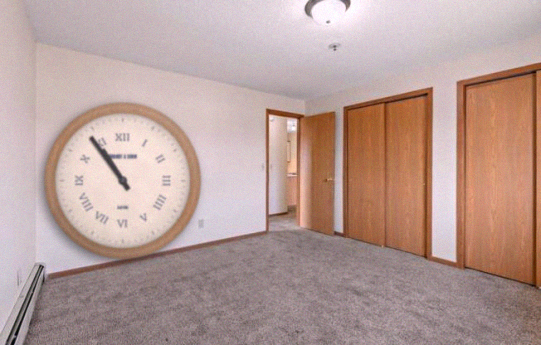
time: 10:54
